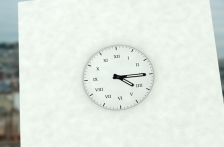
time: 4:15
